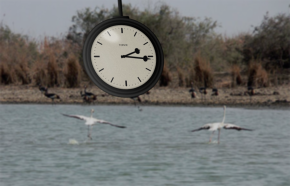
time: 2:16
